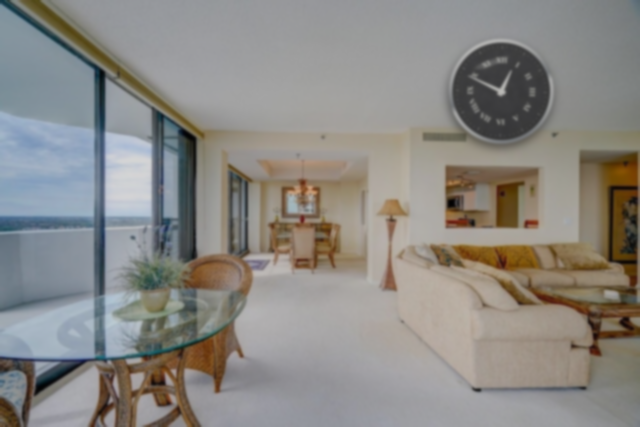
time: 12:49
